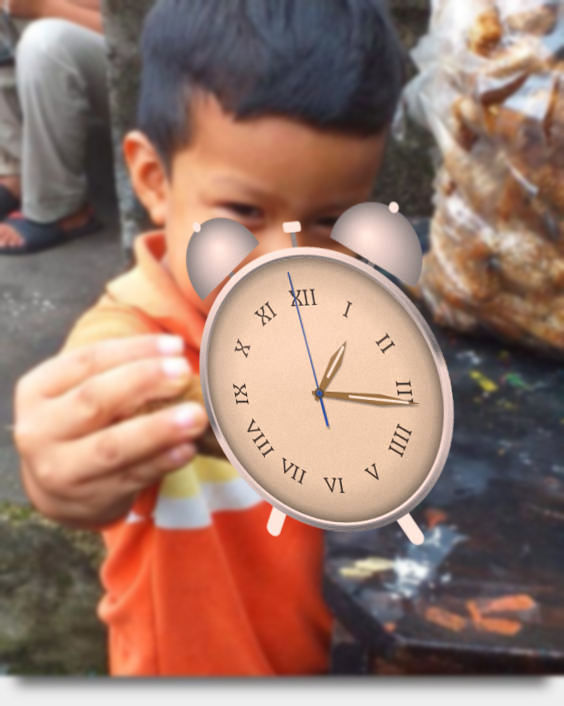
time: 1:15:59
